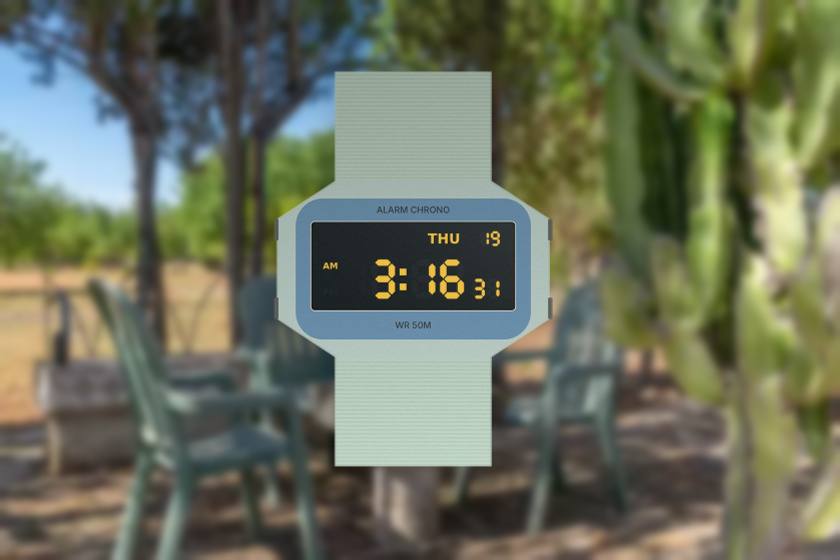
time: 3:16:31
